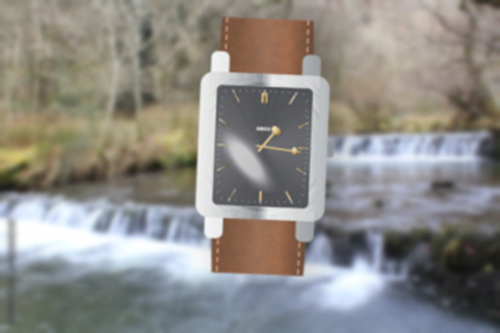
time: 1:16
